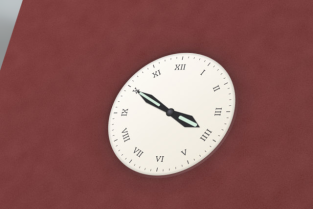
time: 3:50
